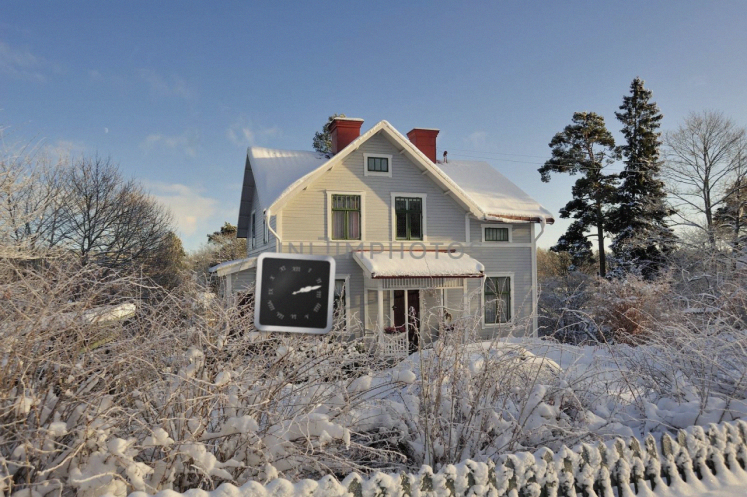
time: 2:12
